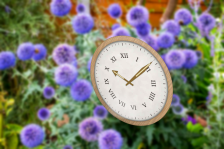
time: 10:09
